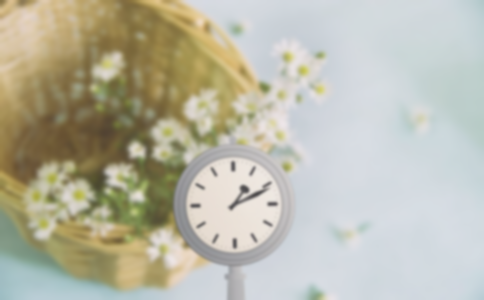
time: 1:11
